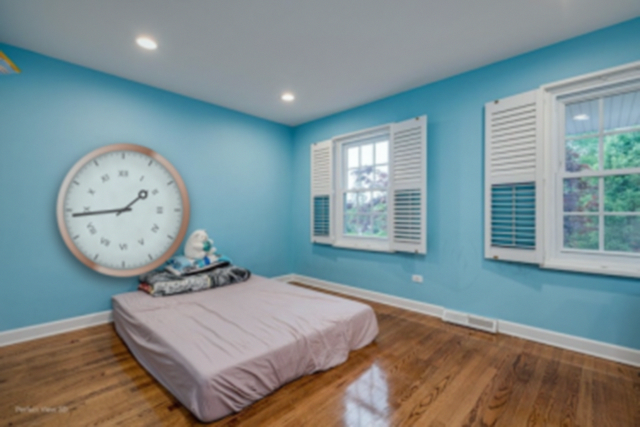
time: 1:44
